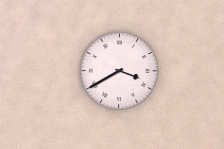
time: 3:40
